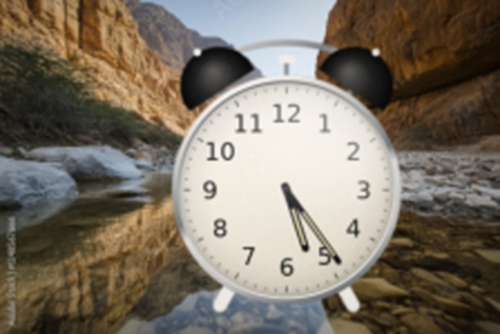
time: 5:24
